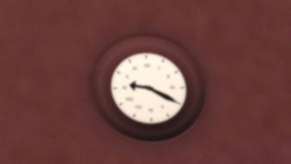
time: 9:20
